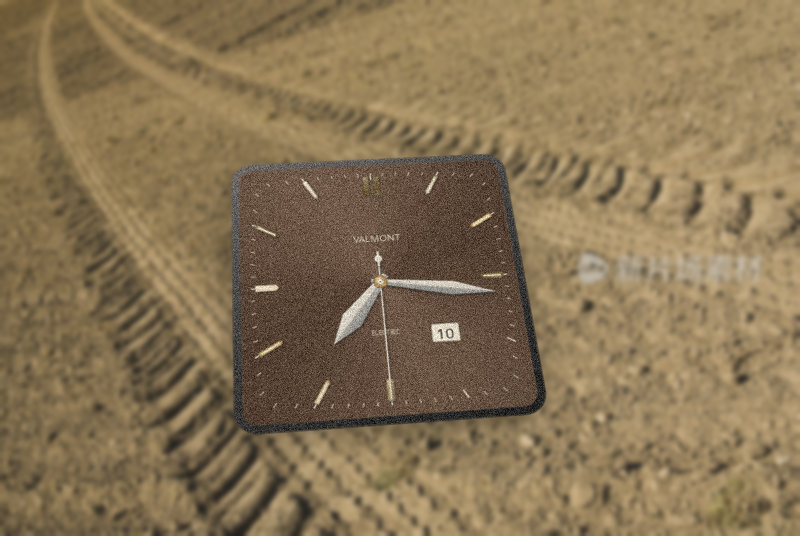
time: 7:16:30
